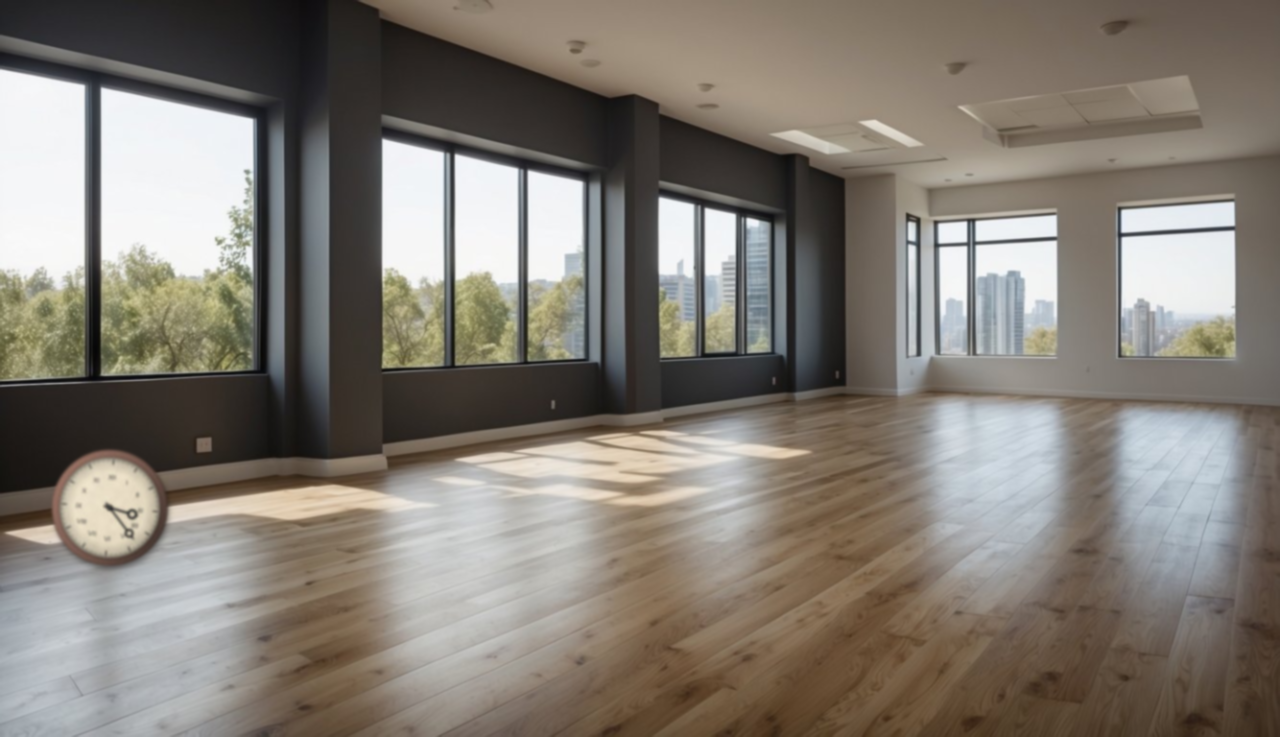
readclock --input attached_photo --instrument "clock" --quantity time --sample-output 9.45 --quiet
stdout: 3.23
